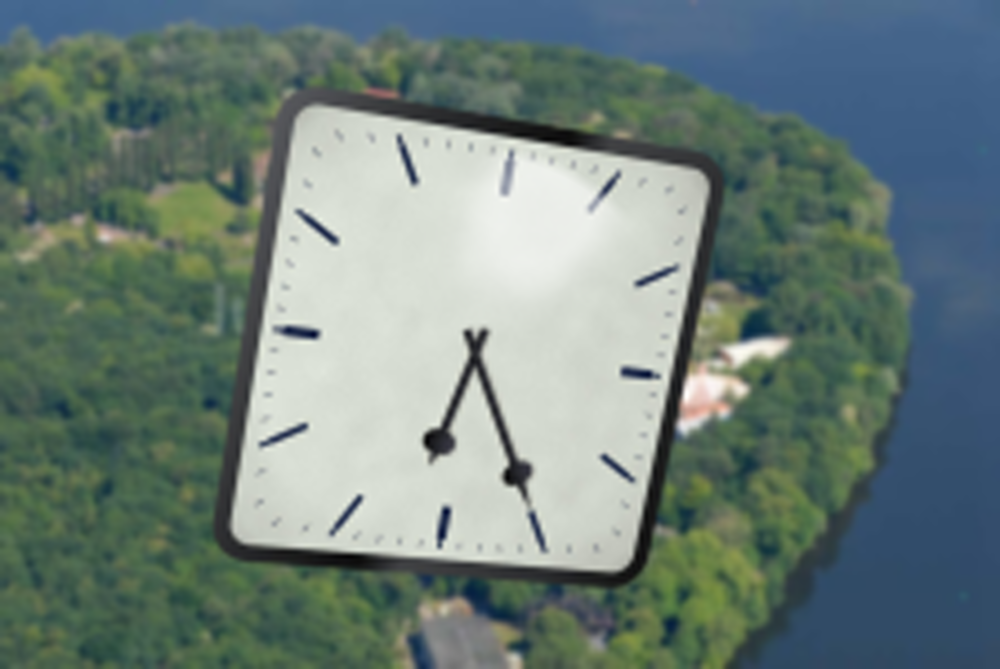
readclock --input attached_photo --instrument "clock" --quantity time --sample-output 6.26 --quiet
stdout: 6.25
